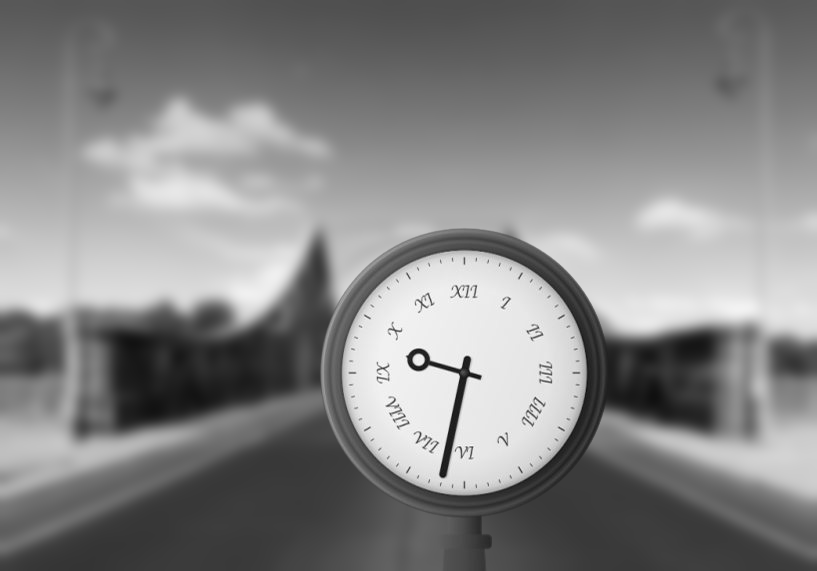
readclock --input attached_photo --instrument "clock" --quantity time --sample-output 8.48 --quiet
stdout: 9.32
